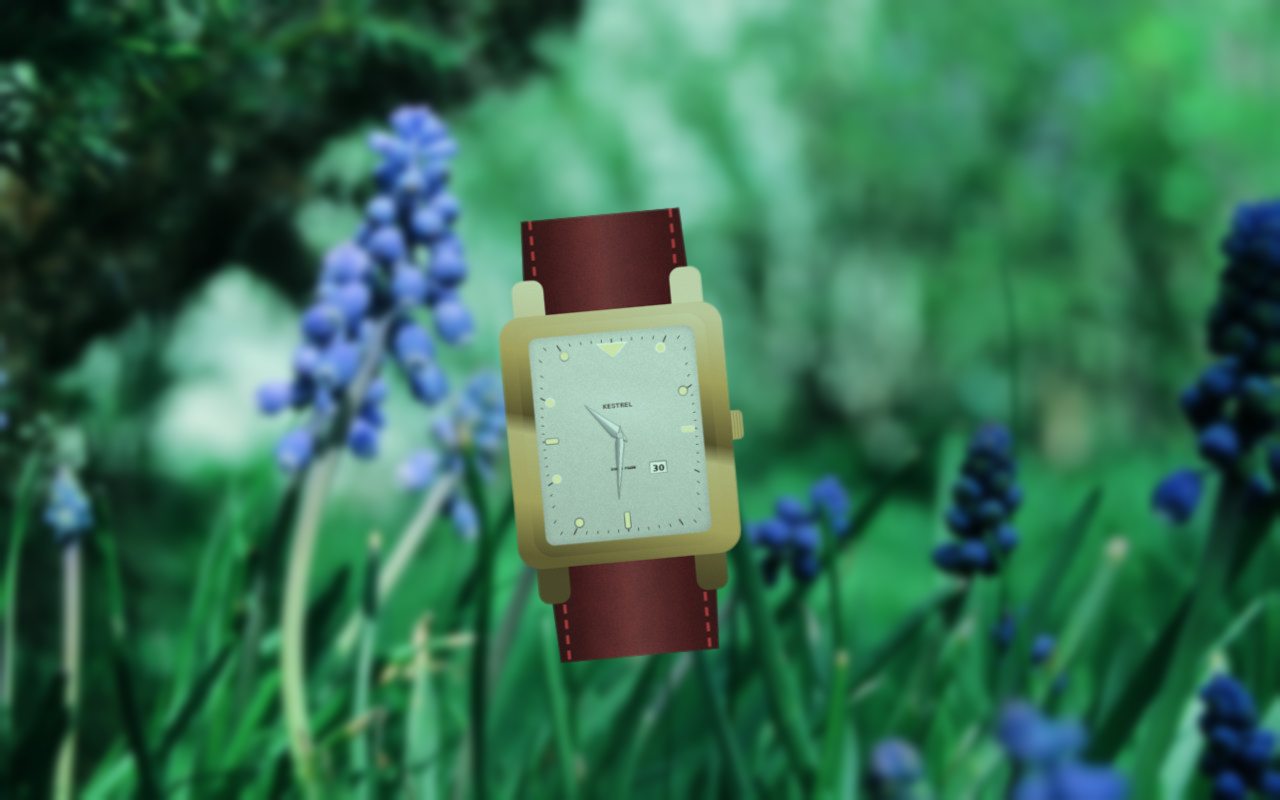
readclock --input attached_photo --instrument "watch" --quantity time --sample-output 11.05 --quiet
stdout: 10.31
